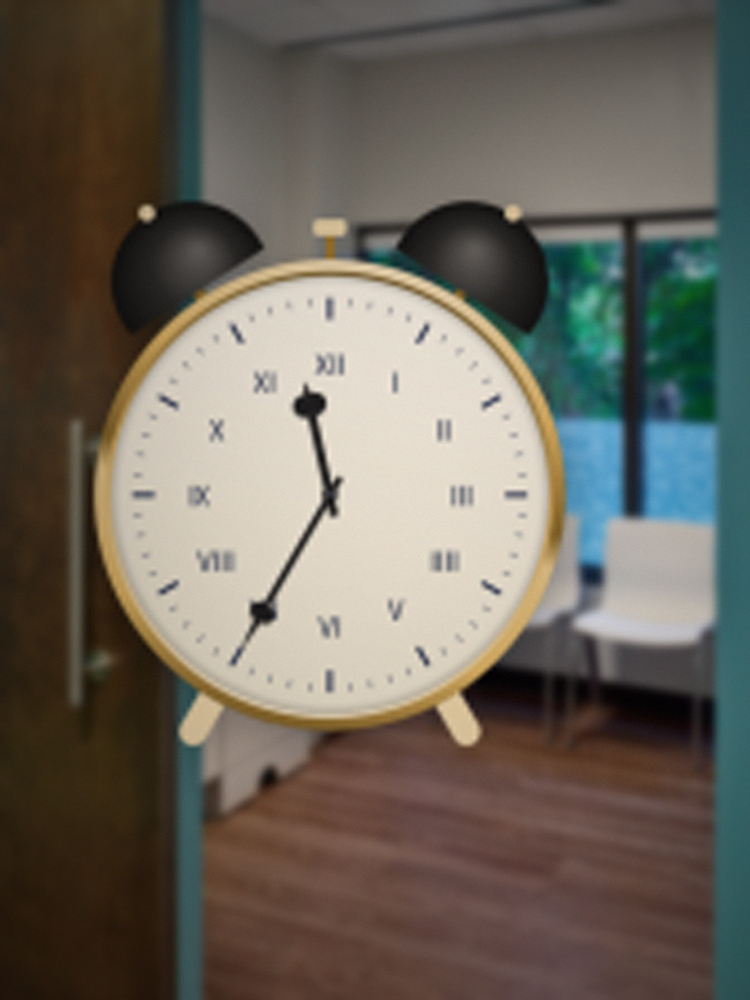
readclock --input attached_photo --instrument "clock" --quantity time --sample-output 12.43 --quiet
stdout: 11.35
